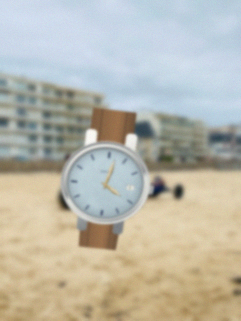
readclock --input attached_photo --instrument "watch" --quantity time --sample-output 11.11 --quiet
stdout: 4.02
